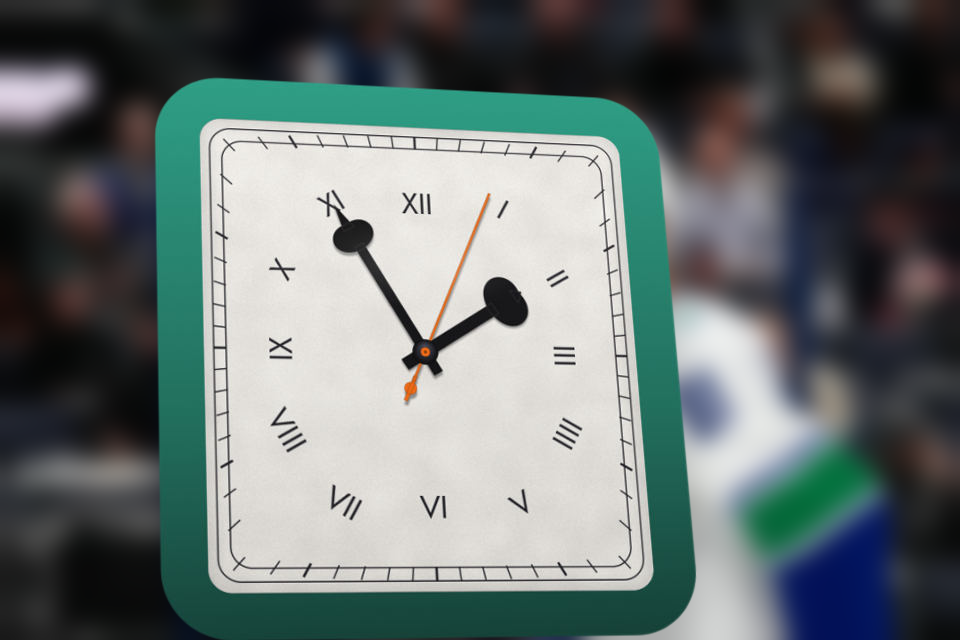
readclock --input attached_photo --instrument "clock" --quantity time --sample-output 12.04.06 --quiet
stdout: 1.55.04
